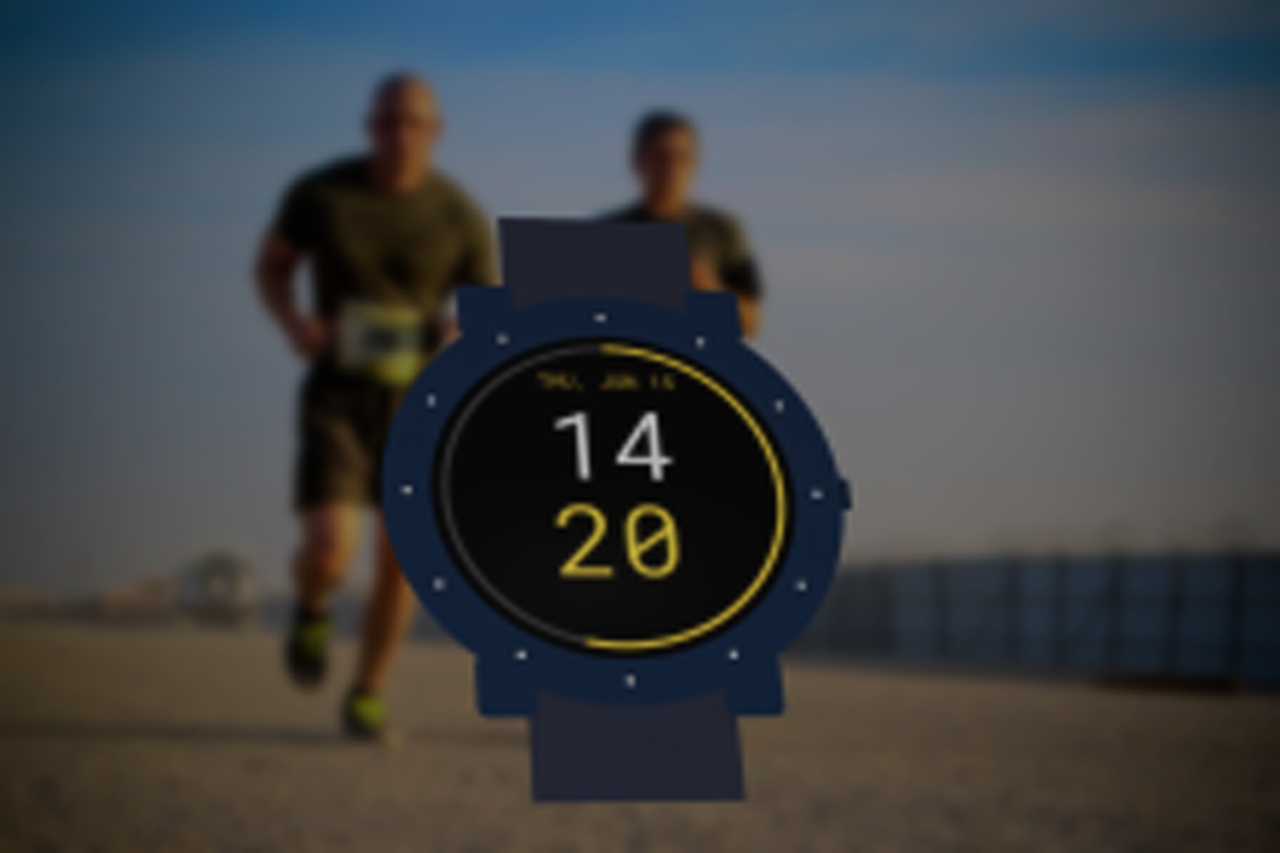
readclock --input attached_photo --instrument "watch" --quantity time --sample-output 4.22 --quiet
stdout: 14.20
